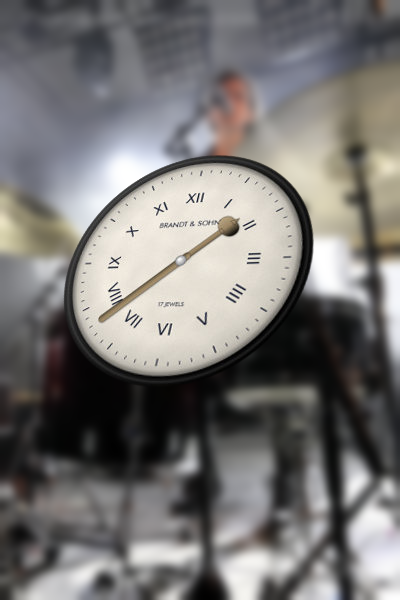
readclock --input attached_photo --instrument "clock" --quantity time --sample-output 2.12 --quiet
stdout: 1.38
